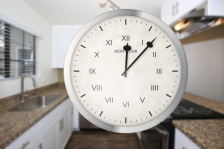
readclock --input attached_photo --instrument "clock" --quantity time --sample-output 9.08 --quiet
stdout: 12.07
